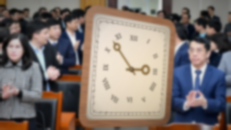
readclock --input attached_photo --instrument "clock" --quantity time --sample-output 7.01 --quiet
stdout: 2.53
